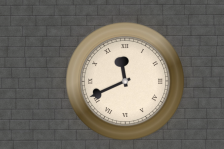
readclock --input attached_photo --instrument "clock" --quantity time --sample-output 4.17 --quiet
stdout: 11.41
